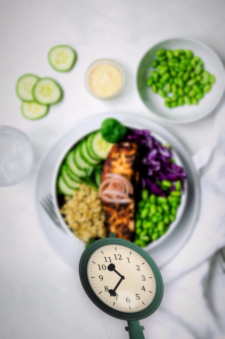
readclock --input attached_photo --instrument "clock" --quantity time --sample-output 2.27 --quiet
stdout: 10.37
